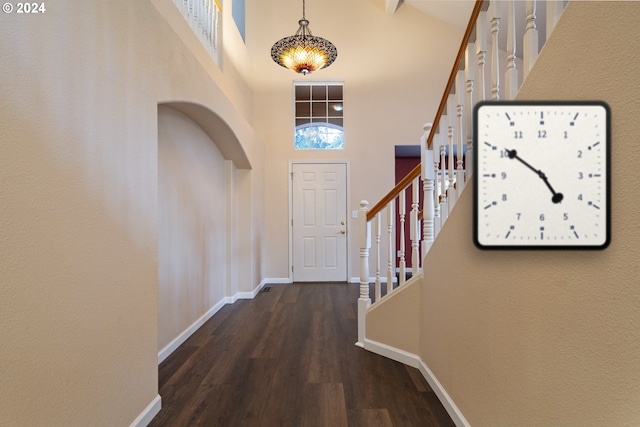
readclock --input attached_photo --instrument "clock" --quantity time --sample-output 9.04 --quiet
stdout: 4.51
